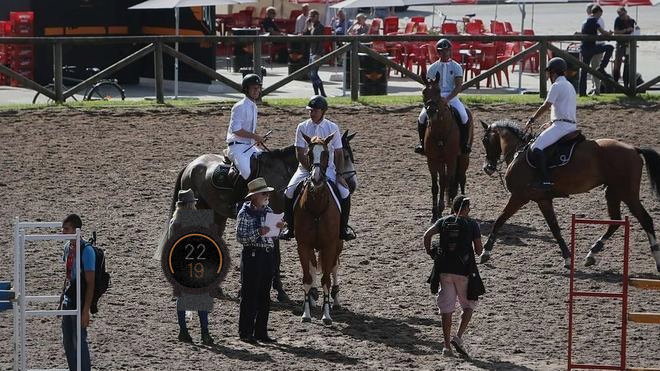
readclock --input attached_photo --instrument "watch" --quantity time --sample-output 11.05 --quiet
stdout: 22.19
